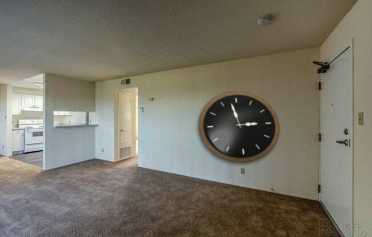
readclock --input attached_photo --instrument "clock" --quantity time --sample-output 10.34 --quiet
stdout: 2.58
